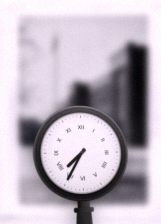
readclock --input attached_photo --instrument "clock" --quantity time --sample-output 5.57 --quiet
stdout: 7.35
